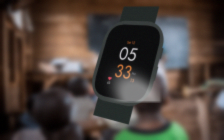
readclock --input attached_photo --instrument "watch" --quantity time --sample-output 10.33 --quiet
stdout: 5.33
